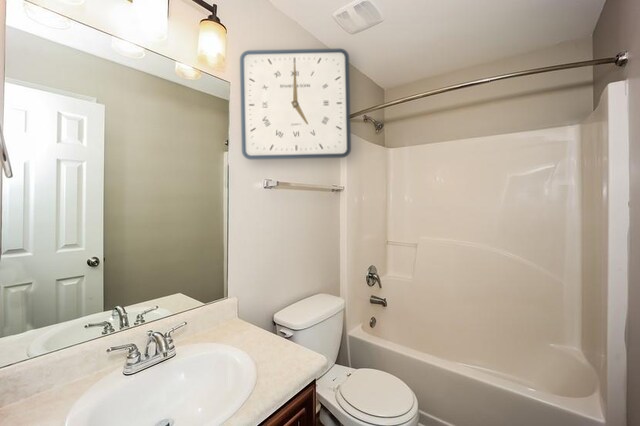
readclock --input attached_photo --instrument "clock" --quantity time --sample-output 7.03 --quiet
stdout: 5.00
